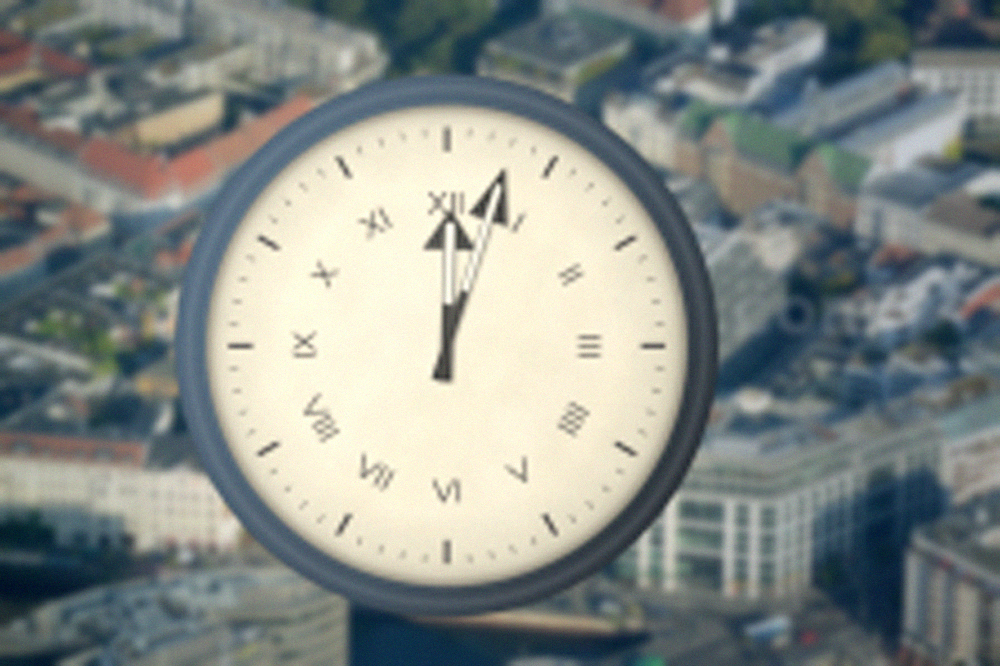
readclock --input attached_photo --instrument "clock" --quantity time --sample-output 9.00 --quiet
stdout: 12.03
